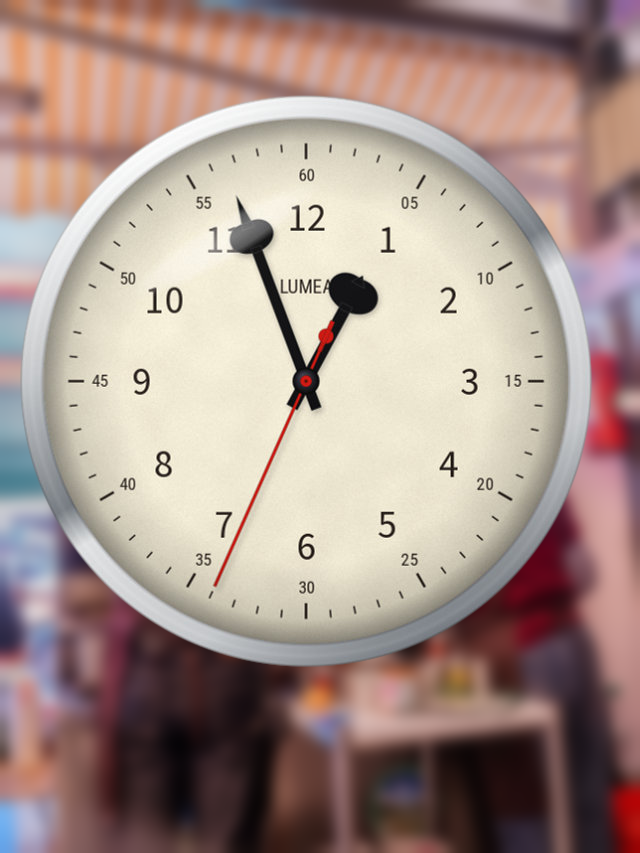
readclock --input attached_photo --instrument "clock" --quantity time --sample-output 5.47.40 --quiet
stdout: 12.56.34
